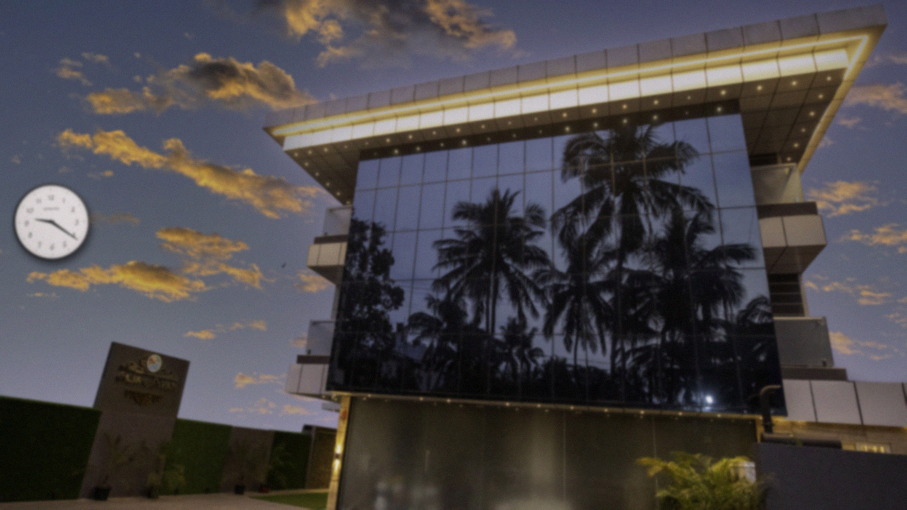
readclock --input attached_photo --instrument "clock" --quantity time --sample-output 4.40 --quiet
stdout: 9.21
